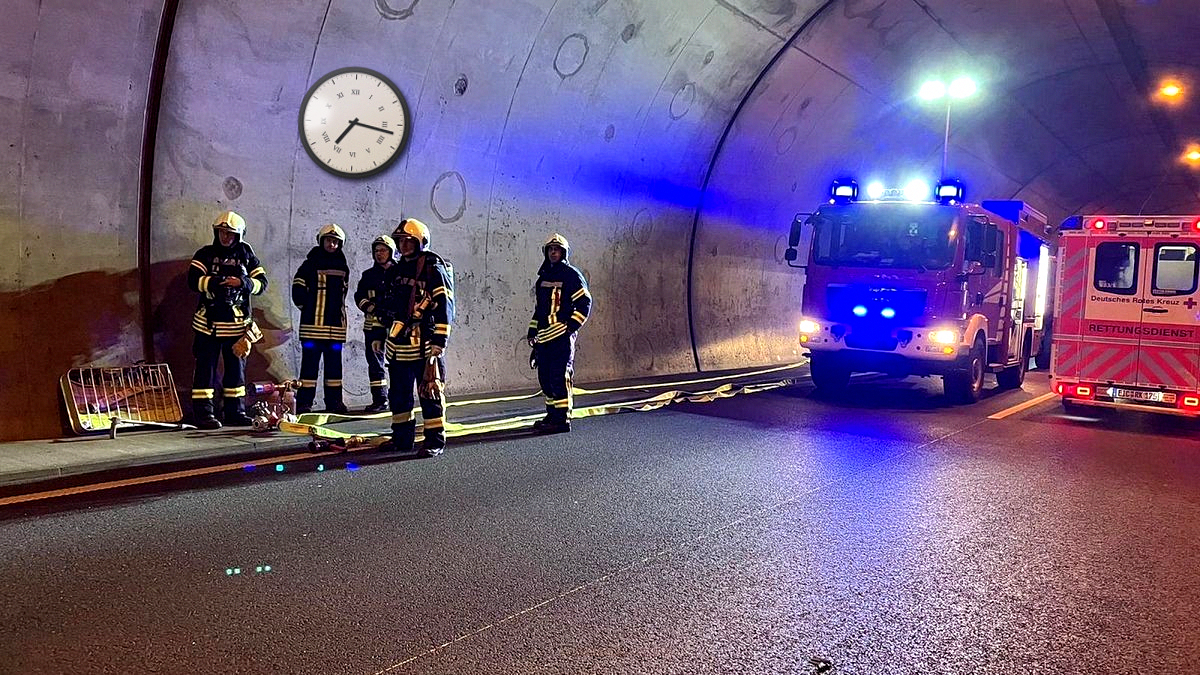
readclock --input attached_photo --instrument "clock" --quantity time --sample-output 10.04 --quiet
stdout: 7.17
